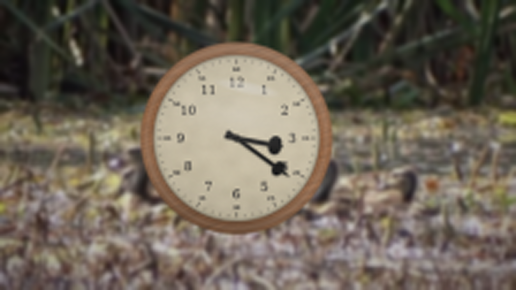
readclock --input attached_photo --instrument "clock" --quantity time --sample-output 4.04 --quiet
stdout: 3.21
